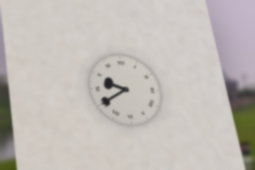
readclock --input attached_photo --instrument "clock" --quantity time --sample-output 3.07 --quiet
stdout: 9.40
